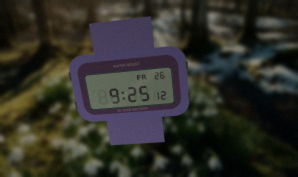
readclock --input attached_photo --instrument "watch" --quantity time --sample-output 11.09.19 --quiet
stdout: 9.25.12
